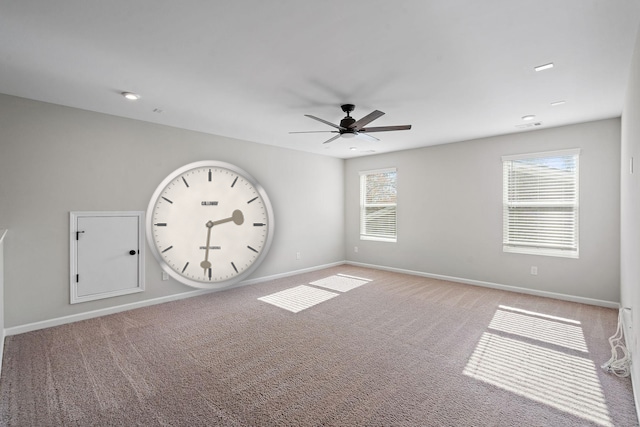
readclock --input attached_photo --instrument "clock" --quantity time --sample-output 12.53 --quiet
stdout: 2.31
